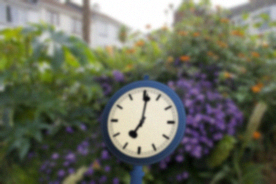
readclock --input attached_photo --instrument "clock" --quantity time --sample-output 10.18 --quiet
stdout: 7.01
